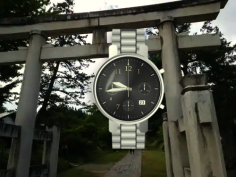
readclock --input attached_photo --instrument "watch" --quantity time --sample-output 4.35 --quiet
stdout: 9.44
